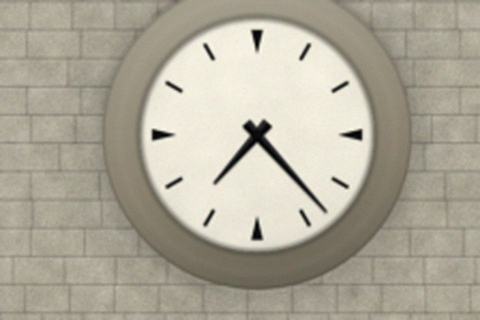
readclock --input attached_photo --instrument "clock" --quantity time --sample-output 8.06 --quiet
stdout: 7.23
